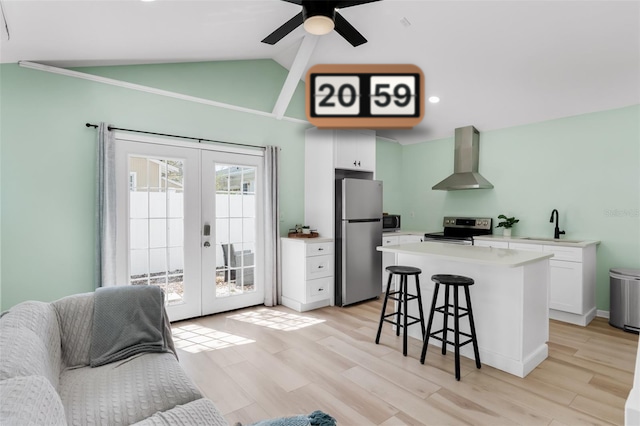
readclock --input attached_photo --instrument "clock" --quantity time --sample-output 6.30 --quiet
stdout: 20.59
